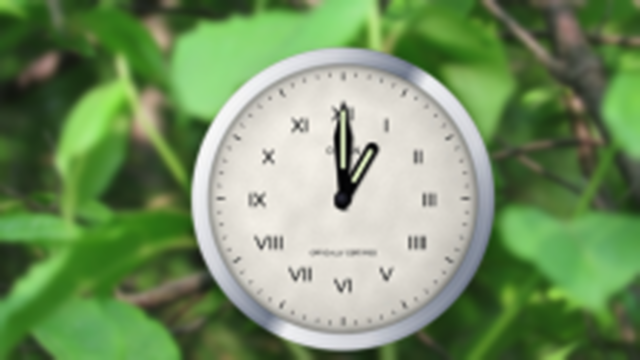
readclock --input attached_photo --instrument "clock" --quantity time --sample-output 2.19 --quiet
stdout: 1.00
